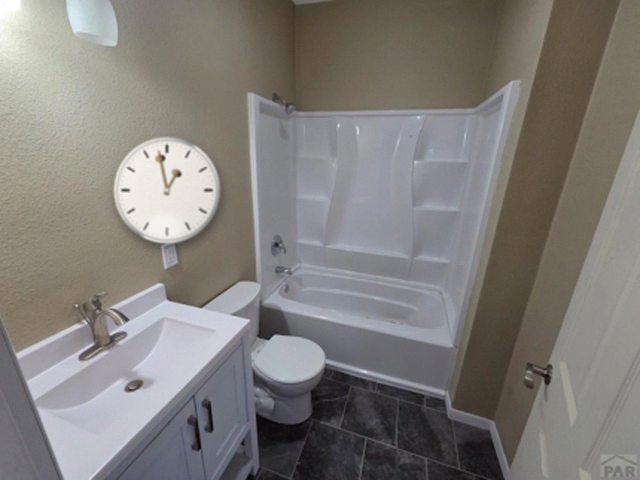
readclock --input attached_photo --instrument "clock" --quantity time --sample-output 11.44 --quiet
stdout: 12.58
